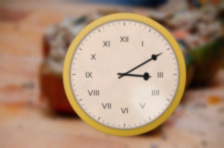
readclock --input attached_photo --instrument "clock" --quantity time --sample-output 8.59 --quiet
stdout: 3.10
